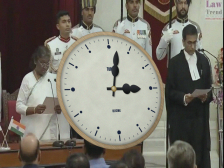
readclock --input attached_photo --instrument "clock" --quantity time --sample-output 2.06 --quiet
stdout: 3.02
